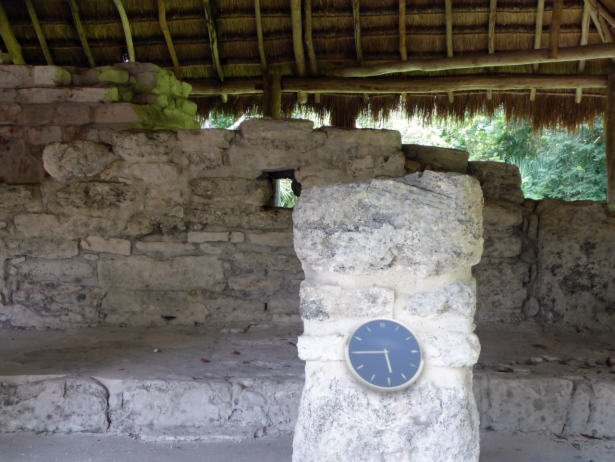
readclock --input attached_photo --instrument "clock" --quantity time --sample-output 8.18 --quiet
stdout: 5.45
